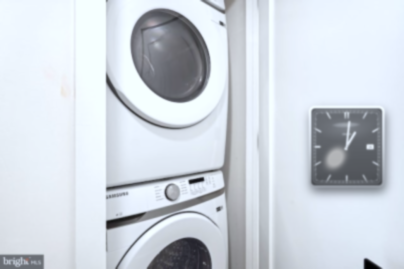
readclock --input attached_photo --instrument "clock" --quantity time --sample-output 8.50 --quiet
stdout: 1.01
